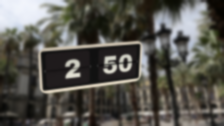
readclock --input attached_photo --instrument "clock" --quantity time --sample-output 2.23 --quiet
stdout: 2.50
